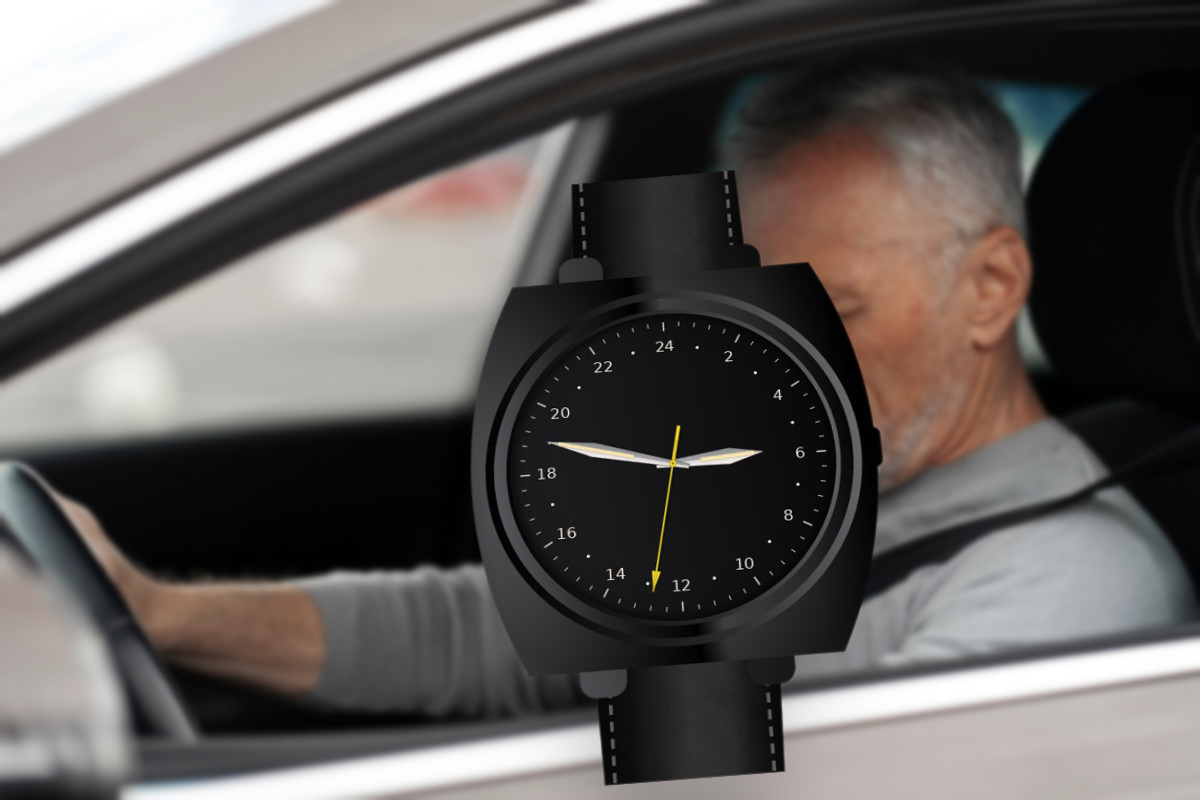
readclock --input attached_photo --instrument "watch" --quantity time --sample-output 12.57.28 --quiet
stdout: 5.47.32
